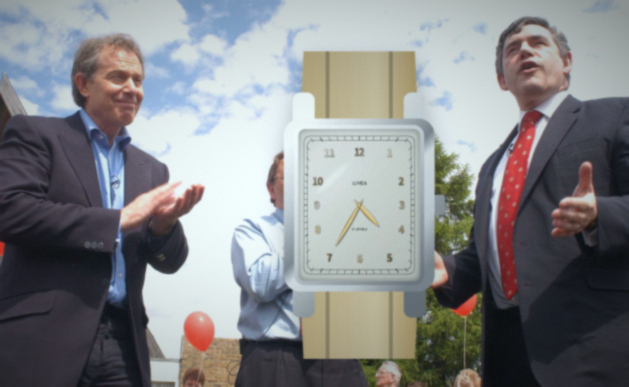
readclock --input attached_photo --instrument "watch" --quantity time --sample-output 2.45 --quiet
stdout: 4.35
